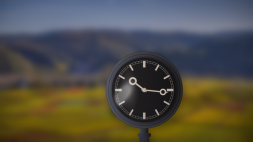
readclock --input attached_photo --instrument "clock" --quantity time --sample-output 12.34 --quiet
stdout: 10.16
